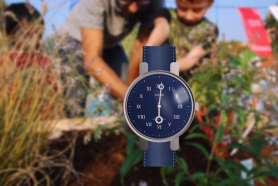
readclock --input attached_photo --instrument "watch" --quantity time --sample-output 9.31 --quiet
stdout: 6.01
